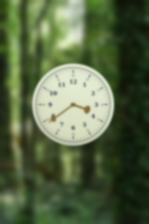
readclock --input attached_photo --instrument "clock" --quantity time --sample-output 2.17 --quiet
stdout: 3.39
